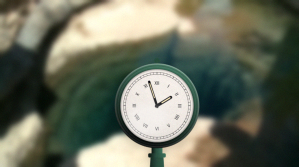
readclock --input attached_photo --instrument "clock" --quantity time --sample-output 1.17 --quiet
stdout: 1.57
